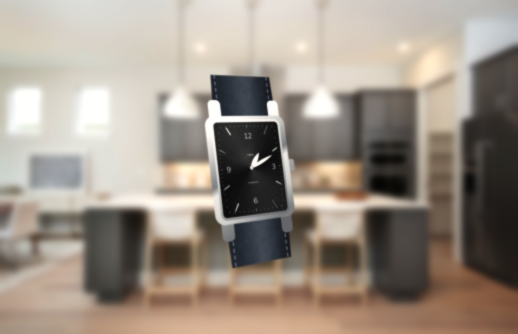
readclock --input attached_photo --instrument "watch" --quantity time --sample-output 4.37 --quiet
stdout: 1.11
